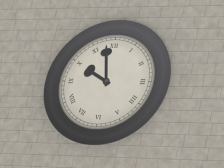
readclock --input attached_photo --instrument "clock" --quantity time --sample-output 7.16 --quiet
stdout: 9.58
